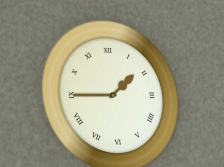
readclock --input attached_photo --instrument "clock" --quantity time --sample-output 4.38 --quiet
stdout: 1.45
